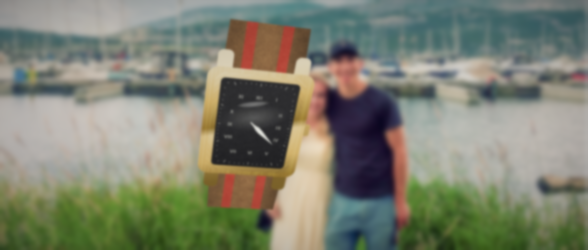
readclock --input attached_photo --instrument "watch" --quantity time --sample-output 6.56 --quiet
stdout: 4.22
